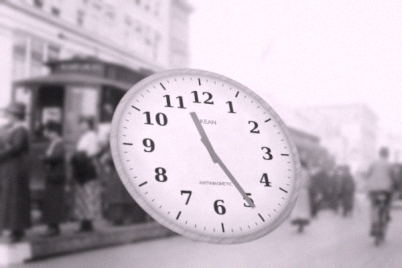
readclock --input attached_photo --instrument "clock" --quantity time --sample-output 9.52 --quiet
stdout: 11.25
